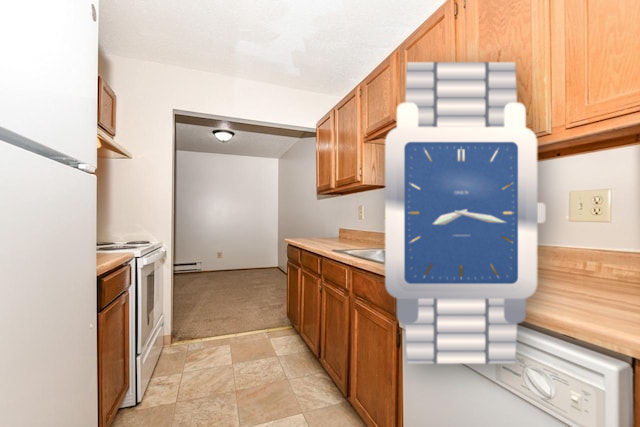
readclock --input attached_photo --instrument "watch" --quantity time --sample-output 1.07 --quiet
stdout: 8.17
